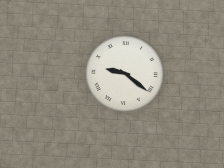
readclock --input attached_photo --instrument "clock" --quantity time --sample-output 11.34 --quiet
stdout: 9.21
